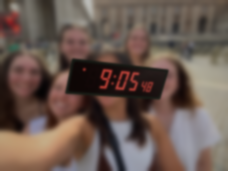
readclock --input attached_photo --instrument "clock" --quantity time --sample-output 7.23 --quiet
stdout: 9.05
